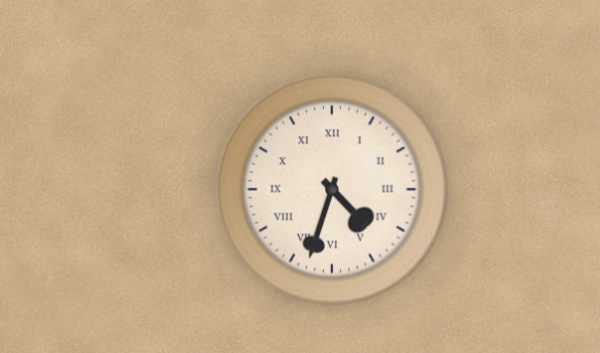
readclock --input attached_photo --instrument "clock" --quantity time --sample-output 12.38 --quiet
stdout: 4.33
